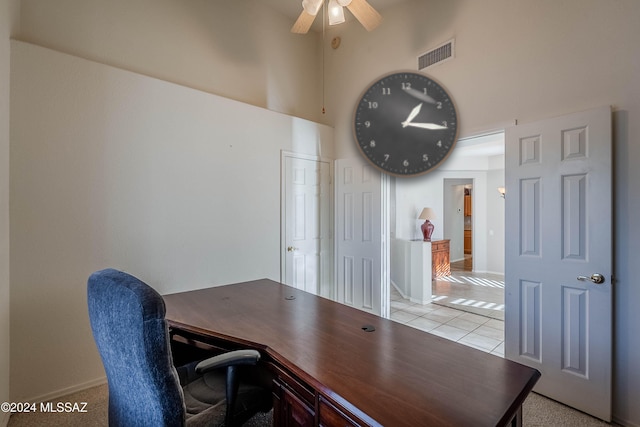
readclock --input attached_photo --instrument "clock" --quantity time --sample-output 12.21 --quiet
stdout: 1.16
